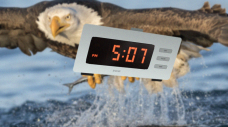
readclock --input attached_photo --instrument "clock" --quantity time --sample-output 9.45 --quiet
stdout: 5.07
